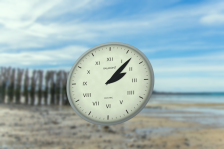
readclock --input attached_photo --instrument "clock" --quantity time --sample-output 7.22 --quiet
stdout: 2.07
